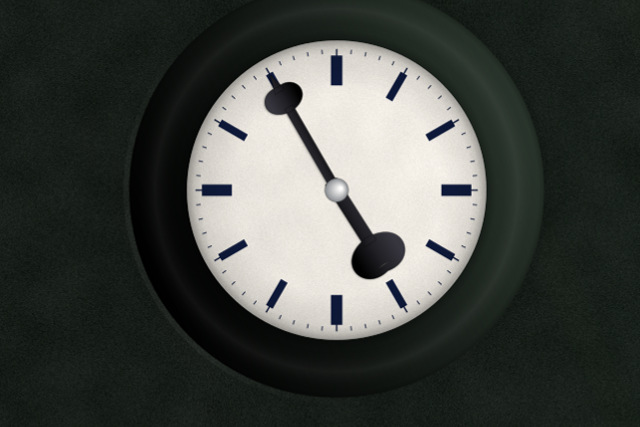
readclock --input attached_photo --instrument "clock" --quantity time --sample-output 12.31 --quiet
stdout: 4.55
